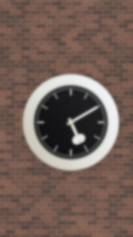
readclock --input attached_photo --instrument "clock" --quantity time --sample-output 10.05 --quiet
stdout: 5.10
